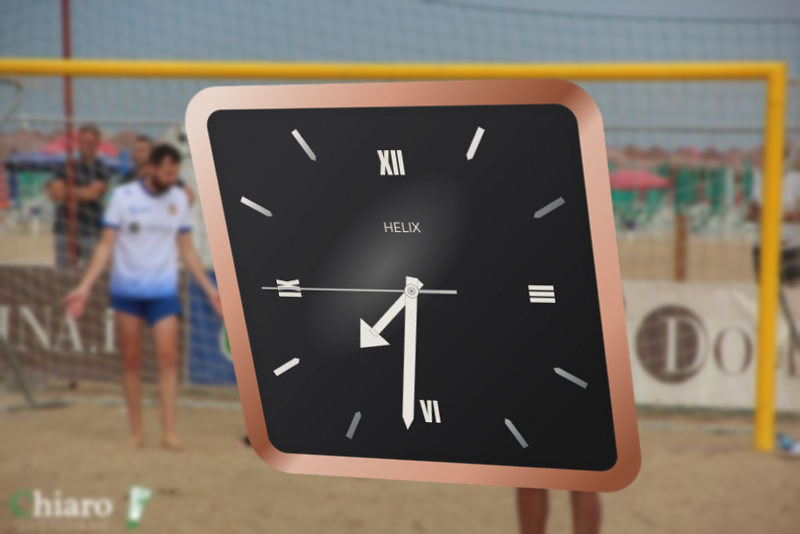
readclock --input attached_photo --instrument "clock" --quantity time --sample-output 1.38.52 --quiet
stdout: 7.31.45
